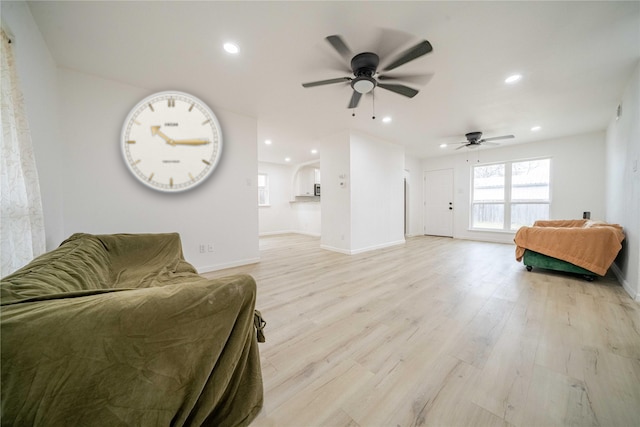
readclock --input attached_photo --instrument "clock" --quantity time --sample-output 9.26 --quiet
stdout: 10.15
